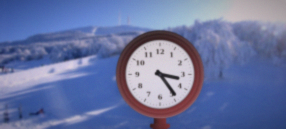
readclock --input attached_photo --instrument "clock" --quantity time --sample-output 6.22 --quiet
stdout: 3.24
